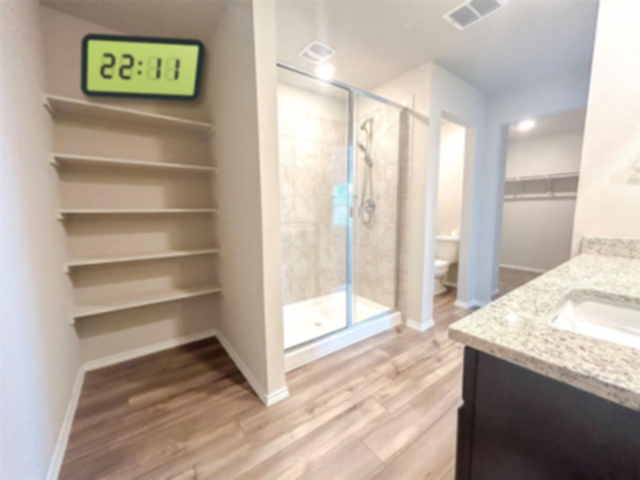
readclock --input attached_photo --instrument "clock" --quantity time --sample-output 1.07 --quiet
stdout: 22.11
